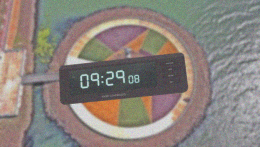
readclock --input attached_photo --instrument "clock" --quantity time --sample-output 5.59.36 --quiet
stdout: 9.29.08
